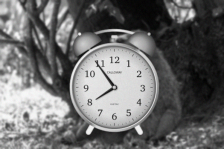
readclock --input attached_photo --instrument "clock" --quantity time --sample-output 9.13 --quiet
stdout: 7.54
